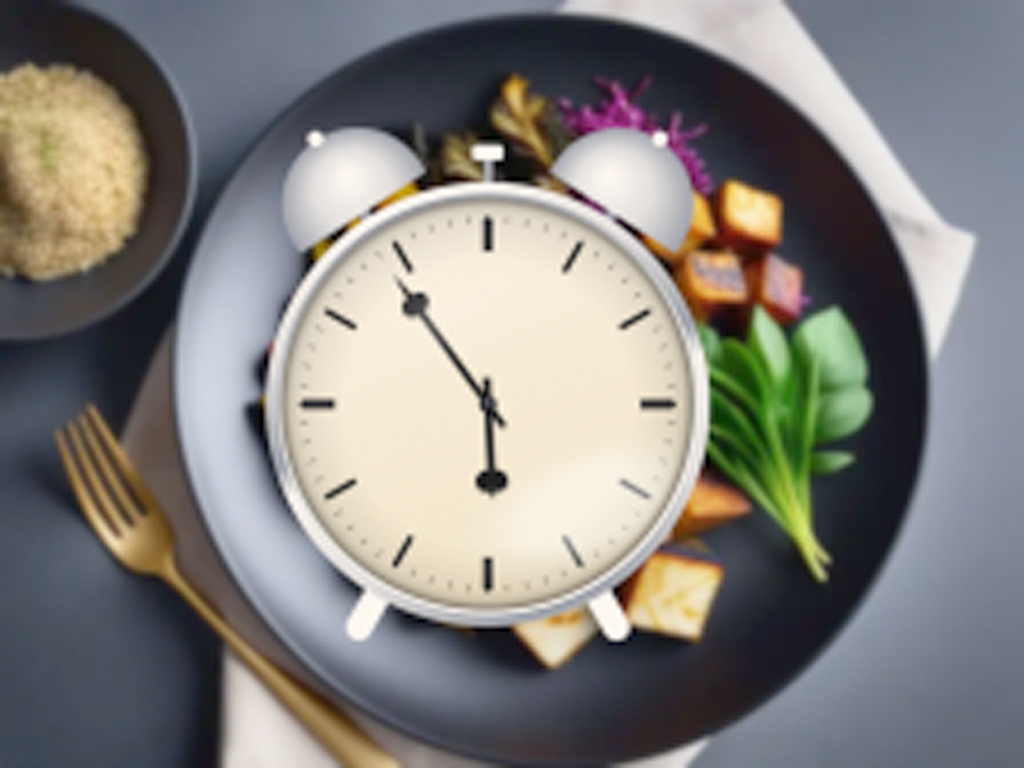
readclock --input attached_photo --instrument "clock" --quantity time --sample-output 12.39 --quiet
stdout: 5.54
